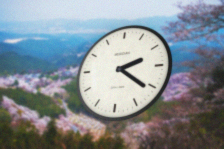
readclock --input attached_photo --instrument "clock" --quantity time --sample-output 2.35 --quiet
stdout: 2.21
